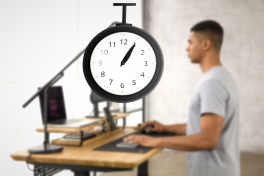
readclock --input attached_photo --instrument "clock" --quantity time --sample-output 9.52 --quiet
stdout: 1.05
